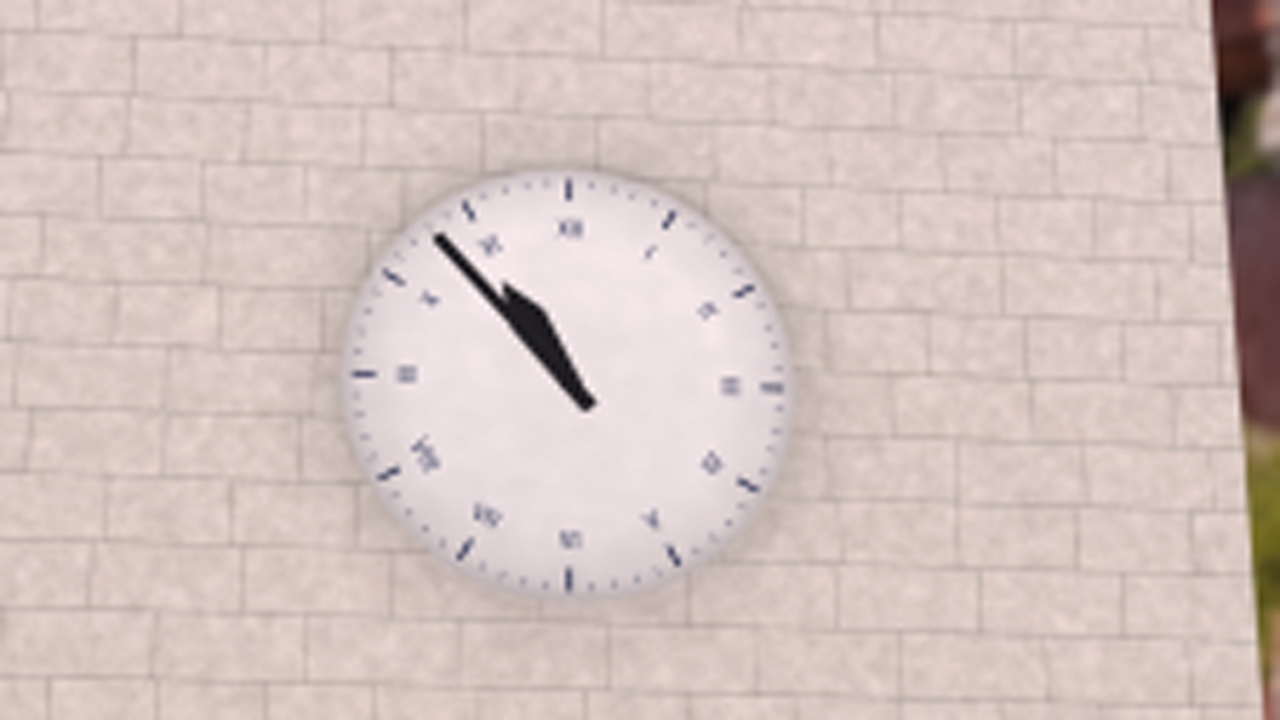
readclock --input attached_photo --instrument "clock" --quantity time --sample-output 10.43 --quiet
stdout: 10.53
